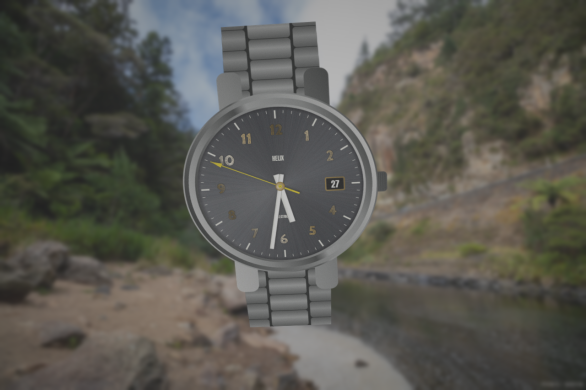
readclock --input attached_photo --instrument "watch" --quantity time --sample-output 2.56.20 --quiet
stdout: 5.31.49
